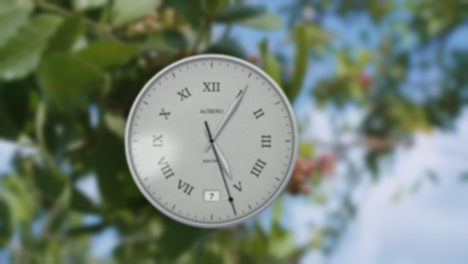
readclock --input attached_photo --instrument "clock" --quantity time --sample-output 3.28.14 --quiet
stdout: 5.05.27
